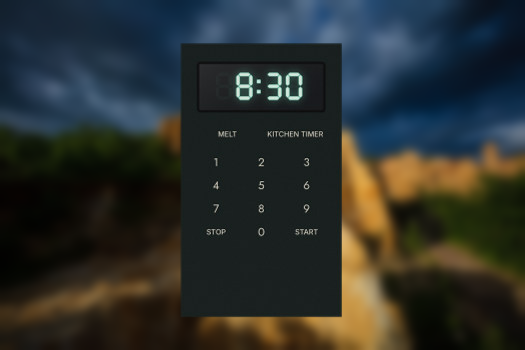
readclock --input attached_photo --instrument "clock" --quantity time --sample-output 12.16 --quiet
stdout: 8.30
